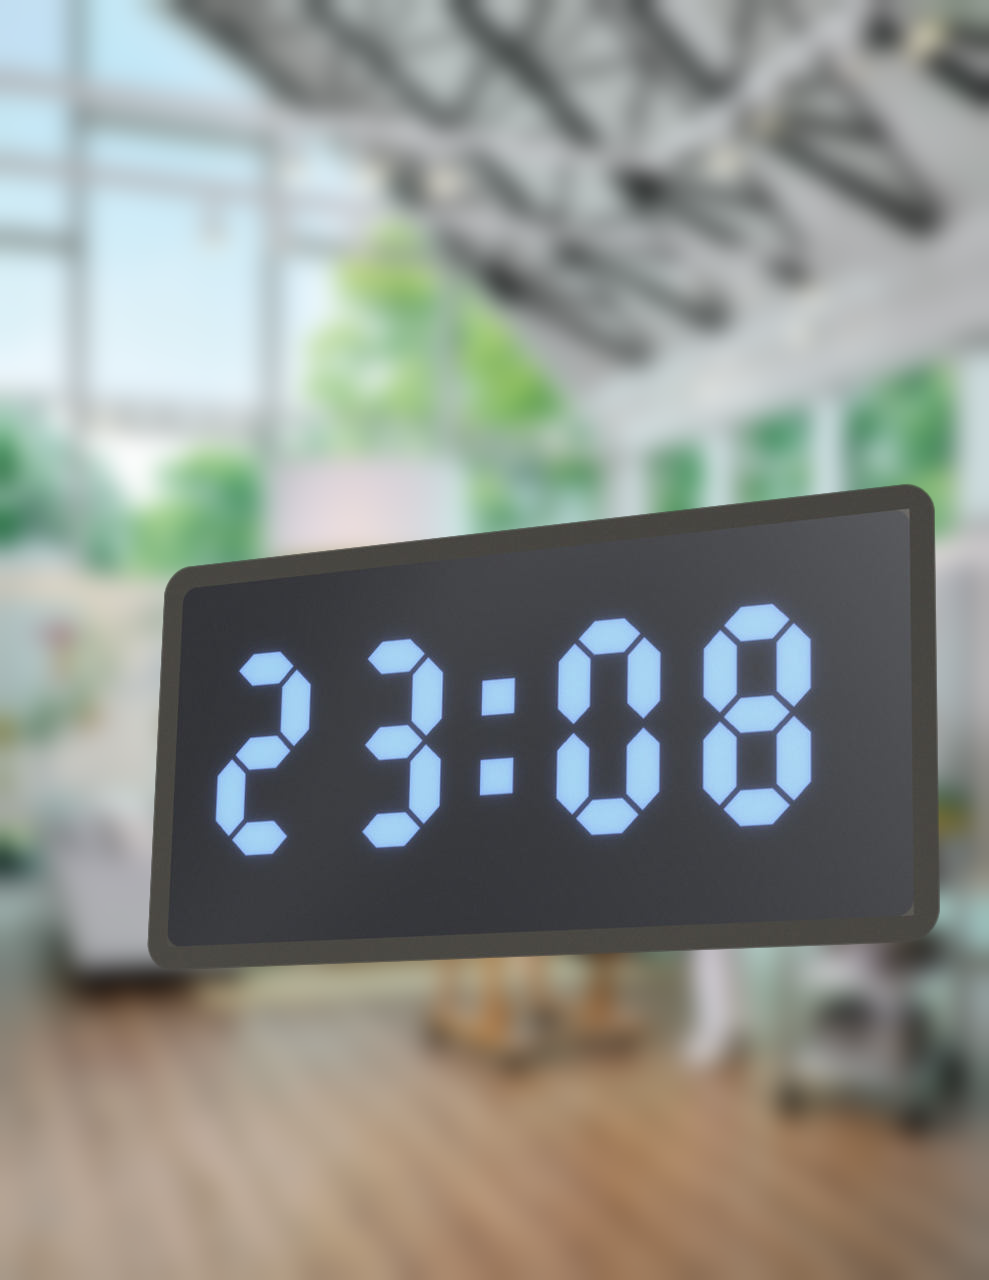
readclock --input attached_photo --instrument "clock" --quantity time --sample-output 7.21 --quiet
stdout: 23.08
